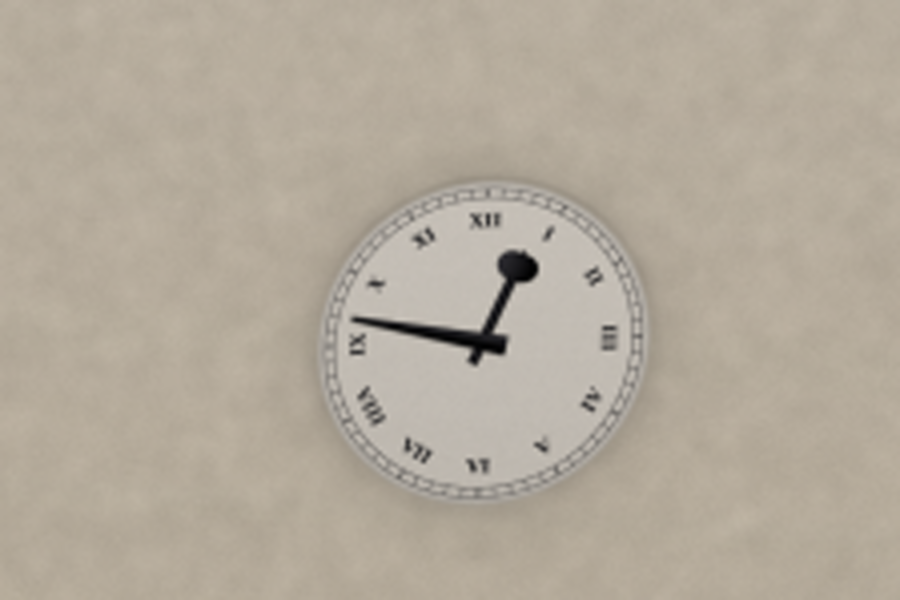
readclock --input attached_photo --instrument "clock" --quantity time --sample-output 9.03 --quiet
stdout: 12.47
